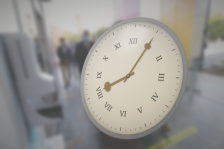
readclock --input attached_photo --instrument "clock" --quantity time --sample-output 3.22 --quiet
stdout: 8.05
